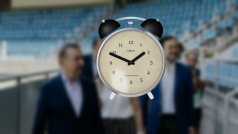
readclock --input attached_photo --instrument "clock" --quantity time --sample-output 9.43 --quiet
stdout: 1.49
